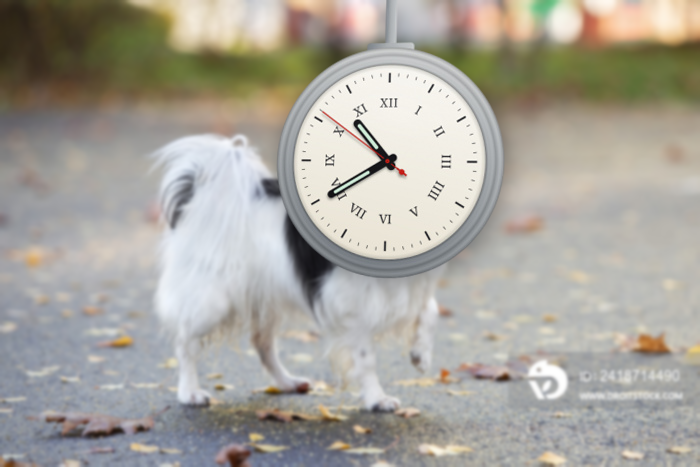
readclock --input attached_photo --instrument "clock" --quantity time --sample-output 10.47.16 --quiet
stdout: 10.39.51
